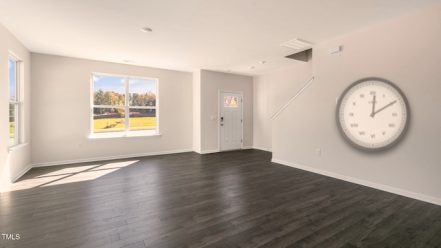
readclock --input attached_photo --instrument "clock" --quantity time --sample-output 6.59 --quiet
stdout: 12.10
